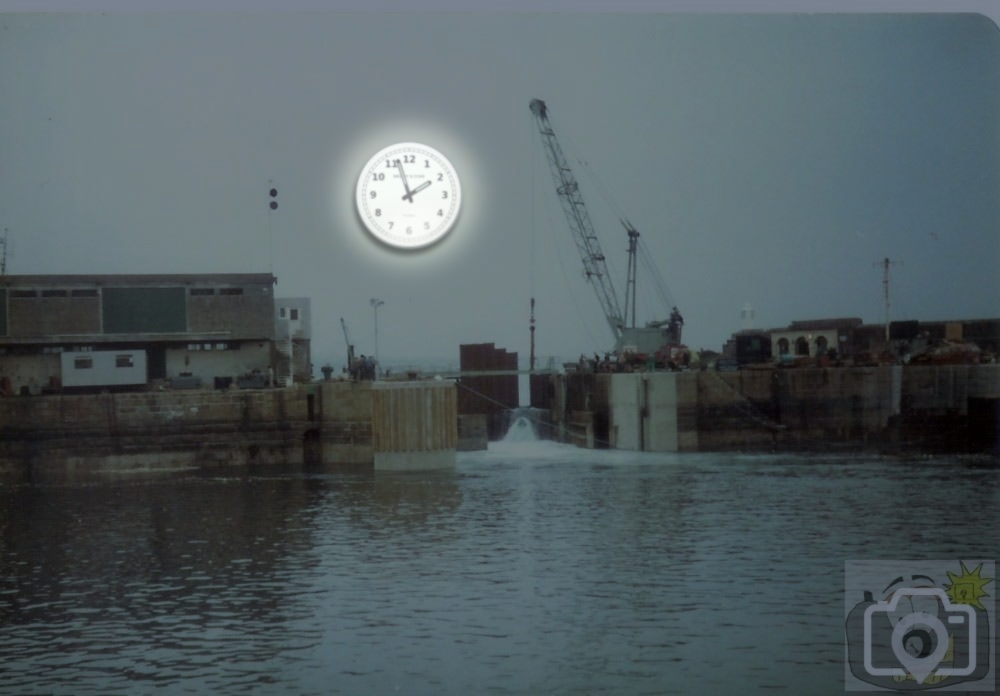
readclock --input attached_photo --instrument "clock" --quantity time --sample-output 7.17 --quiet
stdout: 1.57
